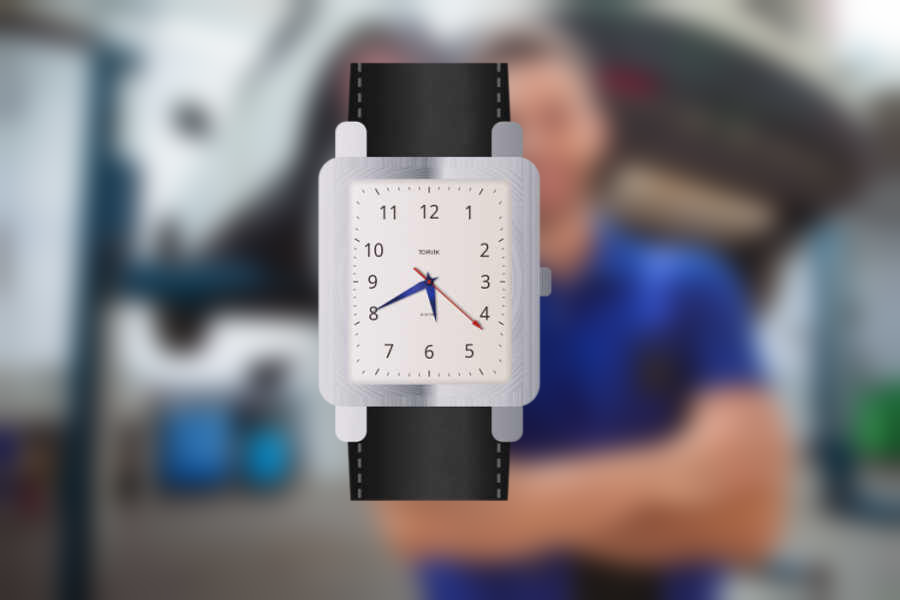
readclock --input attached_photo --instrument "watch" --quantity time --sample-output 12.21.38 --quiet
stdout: 5.40.22
